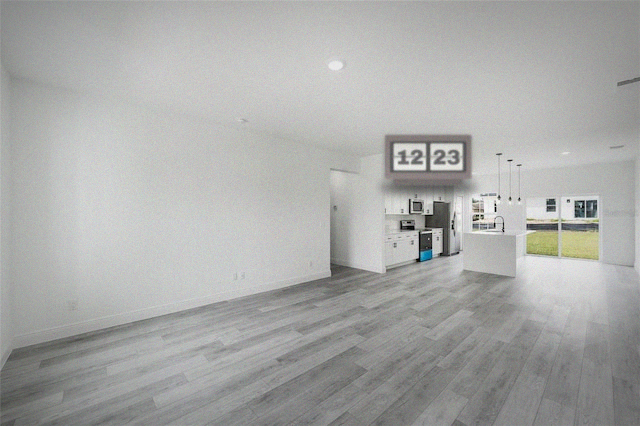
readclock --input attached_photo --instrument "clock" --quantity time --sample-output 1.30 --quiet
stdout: 12.23
